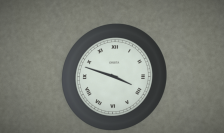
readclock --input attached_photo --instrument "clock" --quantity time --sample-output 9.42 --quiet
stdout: 3.48
